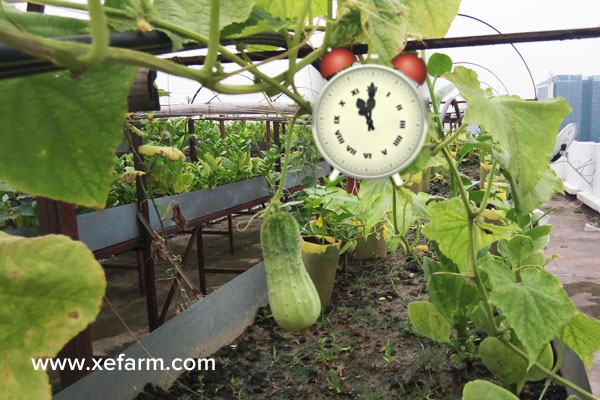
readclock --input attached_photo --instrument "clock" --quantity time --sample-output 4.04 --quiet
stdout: 11.00
